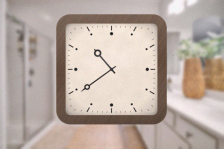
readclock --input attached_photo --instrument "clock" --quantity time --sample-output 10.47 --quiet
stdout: 10.39
